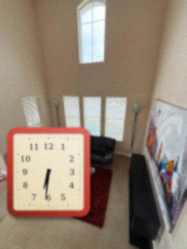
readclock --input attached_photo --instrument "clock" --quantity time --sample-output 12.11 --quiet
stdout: 6.31
